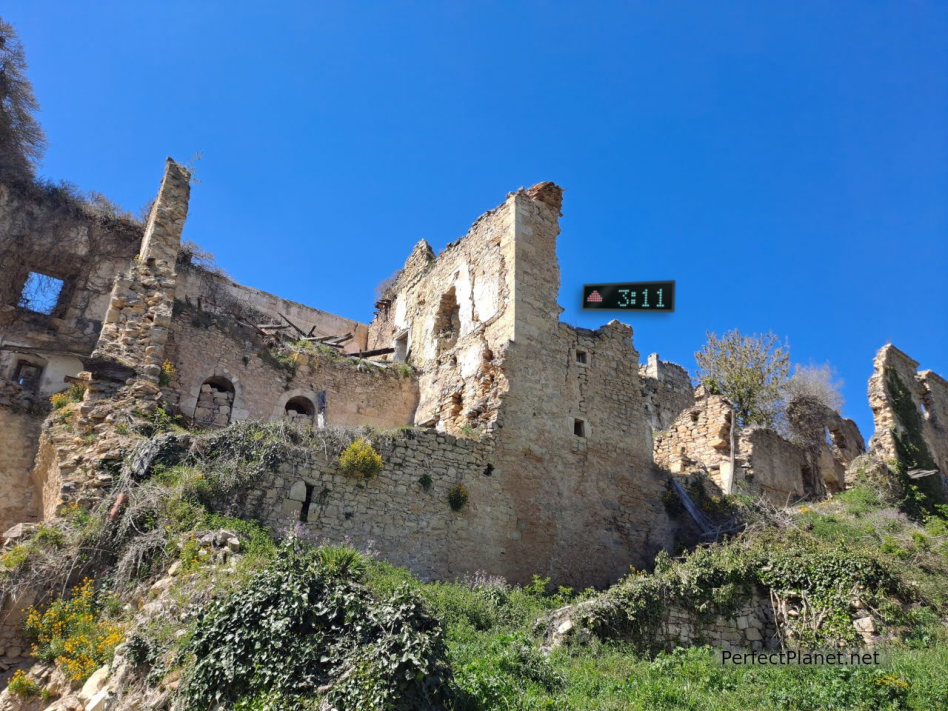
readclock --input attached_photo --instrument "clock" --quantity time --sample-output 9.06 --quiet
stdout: 3.11
